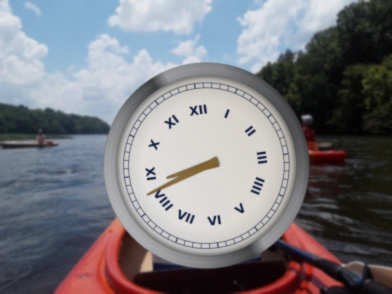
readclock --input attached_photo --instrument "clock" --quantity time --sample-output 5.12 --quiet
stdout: 8.42
